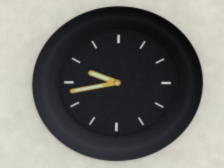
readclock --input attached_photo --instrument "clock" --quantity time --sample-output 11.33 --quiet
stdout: 9.43
